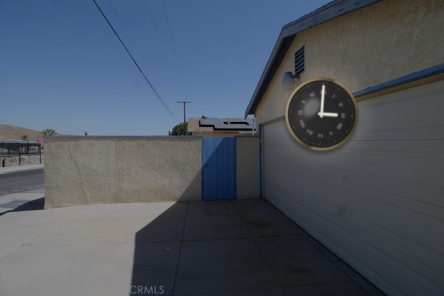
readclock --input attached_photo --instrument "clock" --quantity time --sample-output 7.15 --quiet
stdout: 3.00
